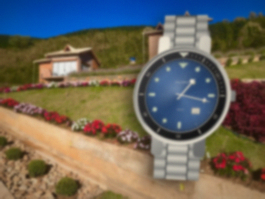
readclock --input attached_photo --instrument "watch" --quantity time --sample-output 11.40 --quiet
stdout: 1.17
